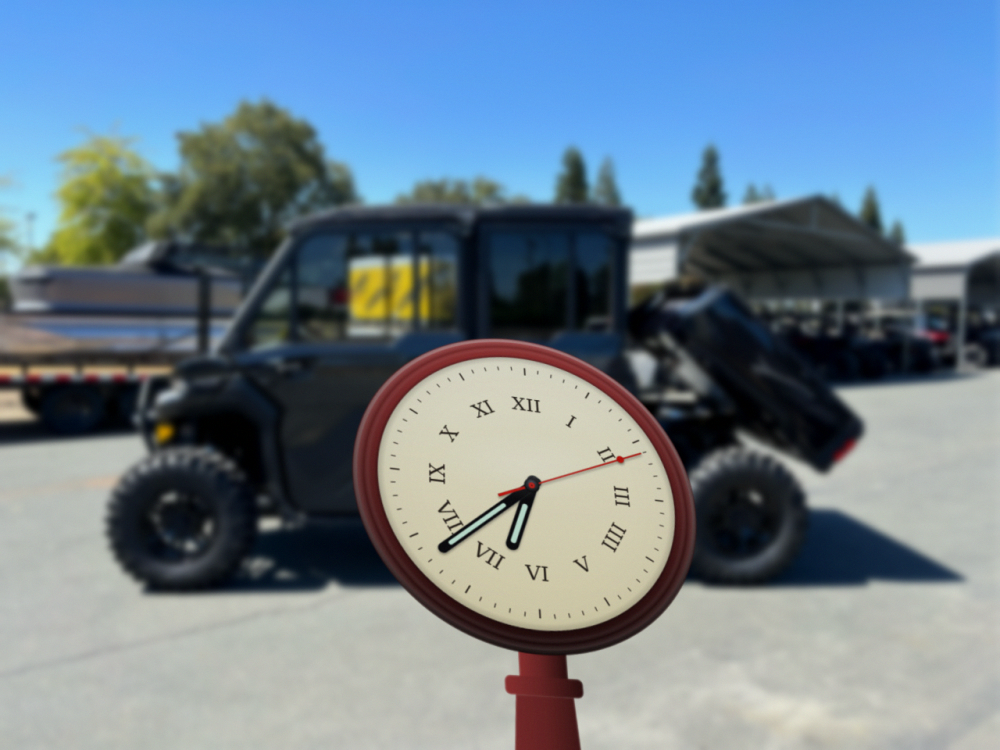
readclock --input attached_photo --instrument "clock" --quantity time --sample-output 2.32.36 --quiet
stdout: 6.38.11
